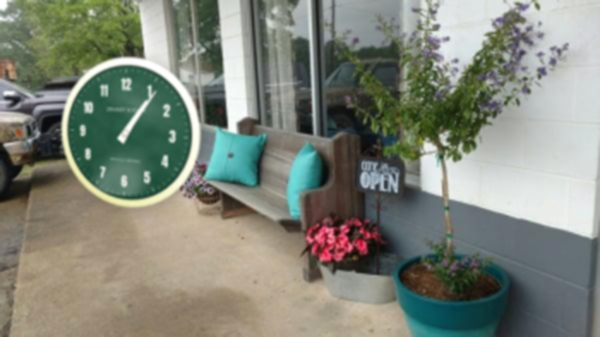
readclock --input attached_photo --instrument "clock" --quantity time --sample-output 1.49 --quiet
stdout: 1.06
